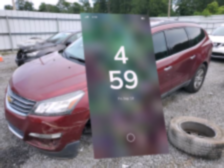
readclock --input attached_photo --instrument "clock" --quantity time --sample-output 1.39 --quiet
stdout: 4.59
